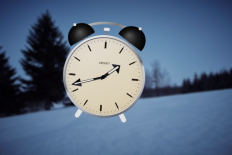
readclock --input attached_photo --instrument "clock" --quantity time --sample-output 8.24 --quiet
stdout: 1.42
